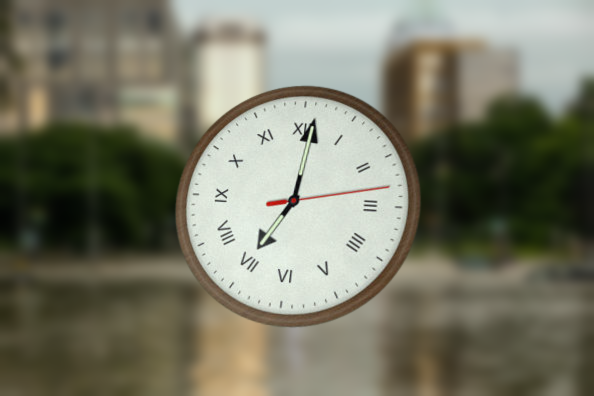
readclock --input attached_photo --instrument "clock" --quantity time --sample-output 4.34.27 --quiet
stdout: 7.01.13
